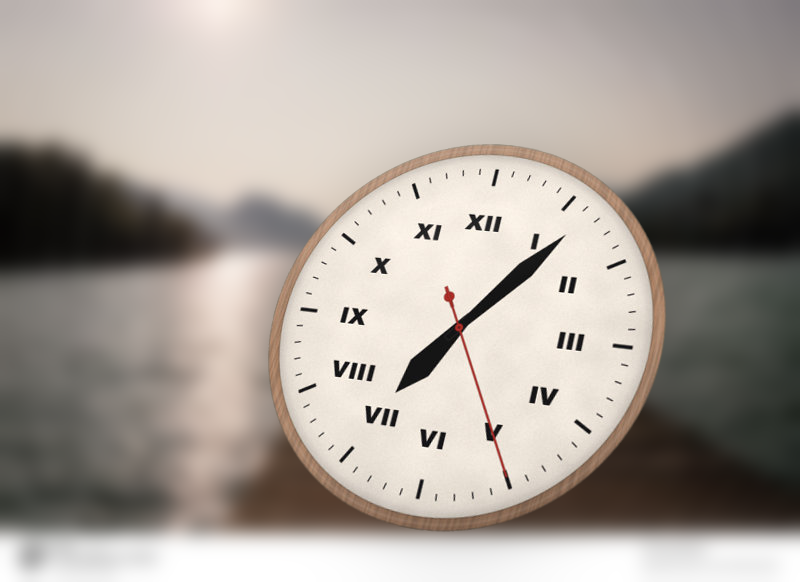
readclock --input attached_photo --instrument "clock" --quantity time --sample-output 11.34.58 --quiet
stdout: 7.06.25
